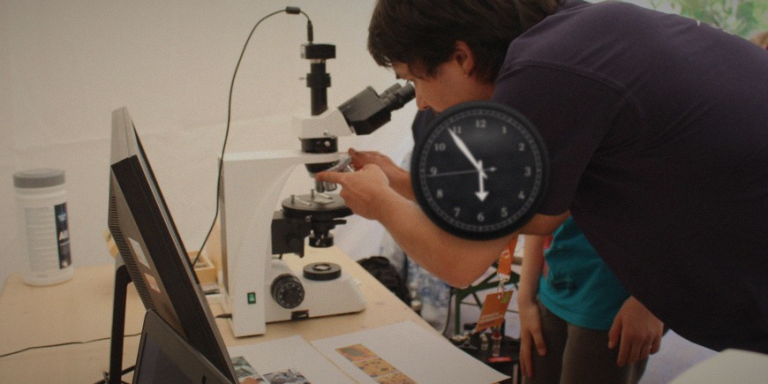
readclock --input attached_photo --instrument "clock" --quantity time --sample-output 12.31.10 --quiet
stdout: 5.53.44
